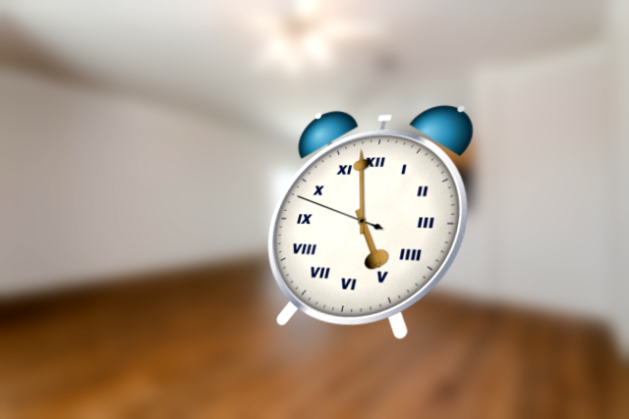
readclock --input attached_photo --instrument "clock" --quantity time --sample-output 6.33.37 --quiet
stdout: 4.57.48
